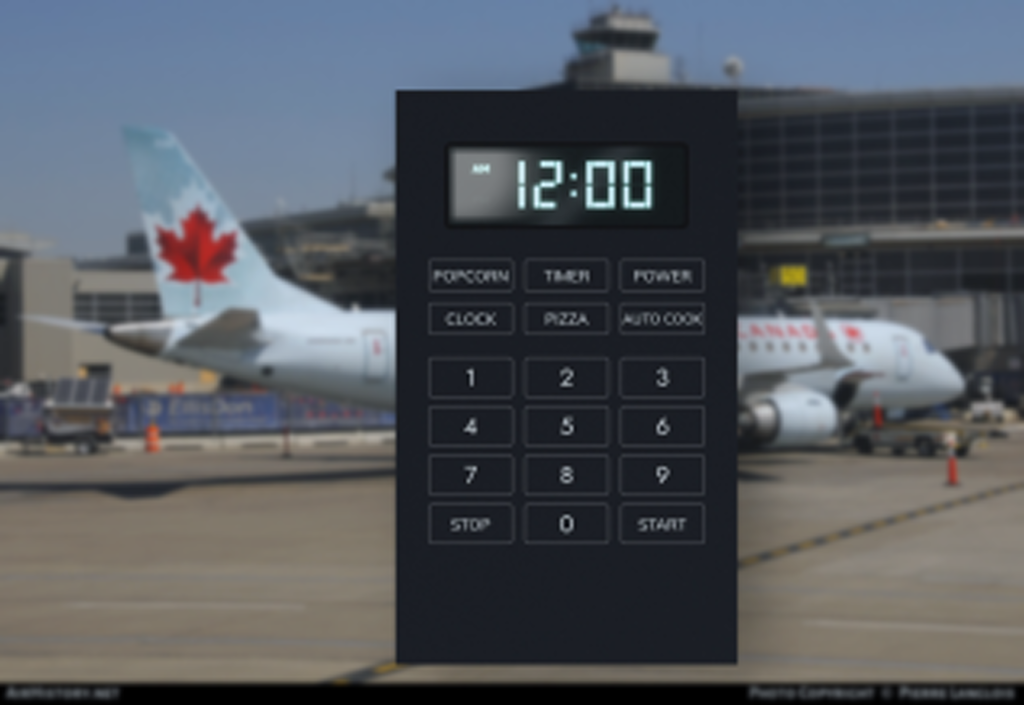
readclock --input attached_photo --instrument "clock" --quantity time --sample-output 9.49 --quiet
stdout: 12.00
